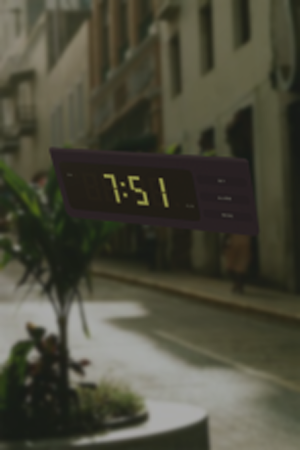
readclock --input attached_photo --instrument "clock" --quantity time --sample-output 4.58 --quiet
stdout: 7.51
